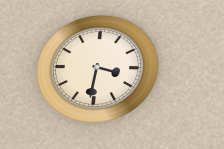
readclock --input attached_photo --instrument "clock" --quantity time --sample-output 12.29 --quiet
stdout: 3.31
